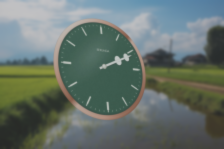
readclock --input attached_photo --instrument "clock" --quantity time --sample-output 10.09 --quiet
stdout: 2.11
